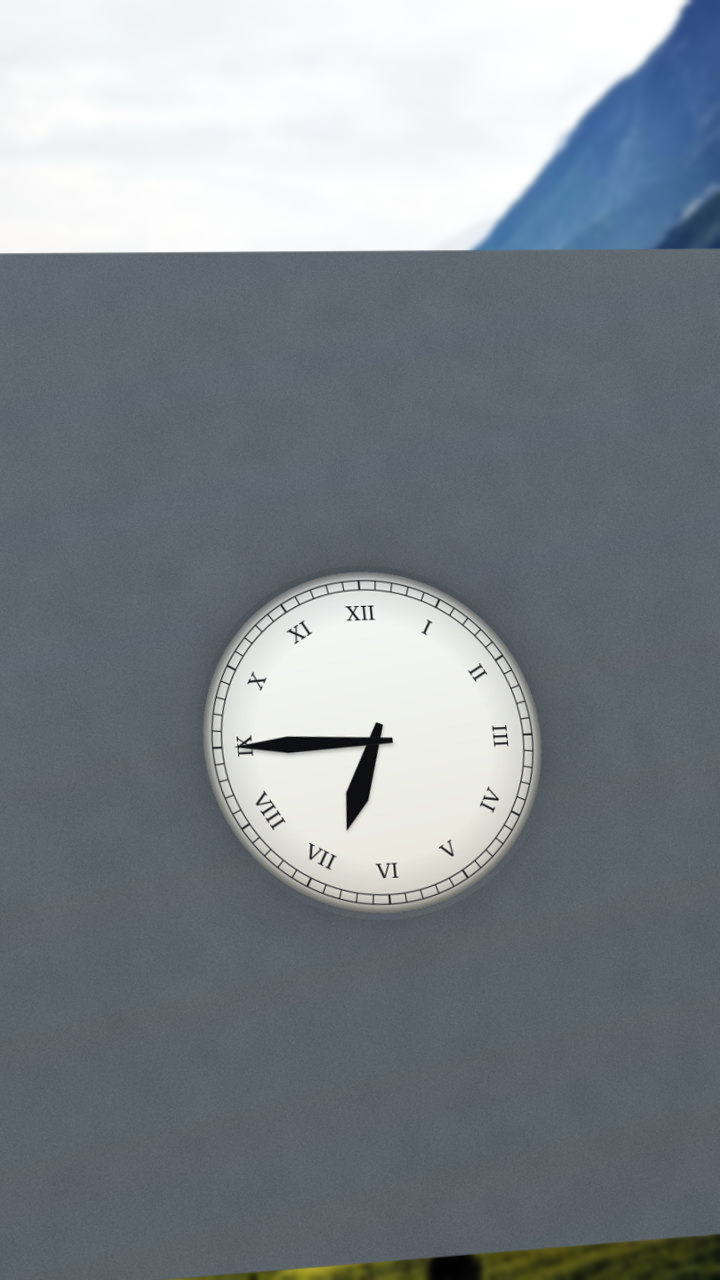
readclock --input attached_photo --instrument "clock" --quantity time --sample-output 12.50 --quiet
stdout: 6.45
